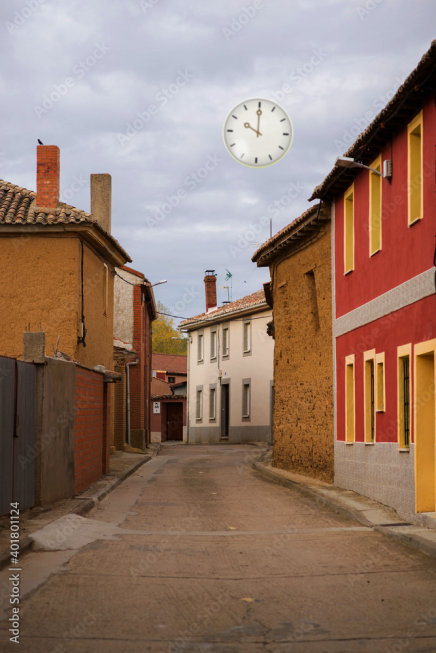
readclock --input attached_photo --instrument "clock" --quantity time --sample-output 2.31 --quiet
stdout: 10.00
